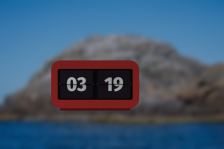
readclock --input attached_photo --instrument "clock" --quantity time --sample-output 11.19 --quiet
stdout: 3.19
